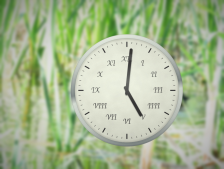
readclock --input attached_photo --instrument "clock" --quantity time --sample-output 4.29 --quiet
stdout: 5.01
